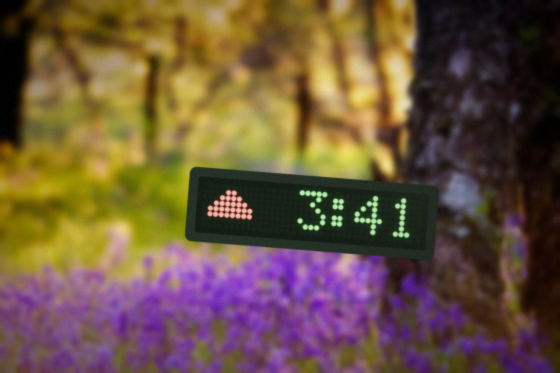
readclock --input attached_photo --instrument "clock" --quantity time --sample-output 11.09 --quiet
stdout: 3.41
